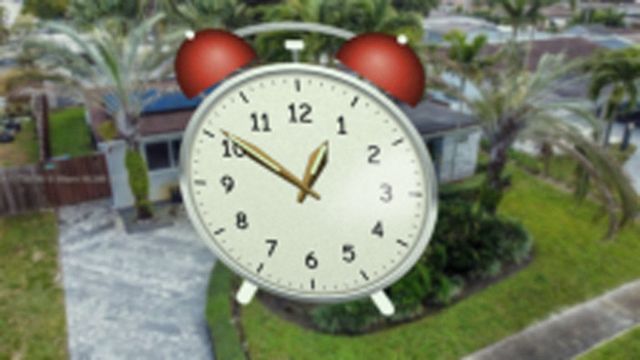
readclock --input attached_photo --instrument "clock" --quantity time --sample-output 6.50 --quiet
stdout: 12.51
